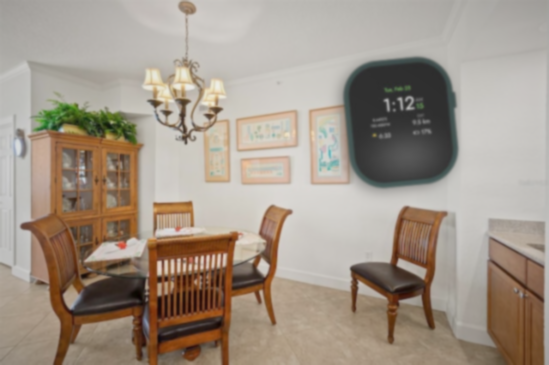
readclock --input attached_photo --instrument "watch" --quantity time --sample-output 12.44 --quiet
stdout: 1.12
